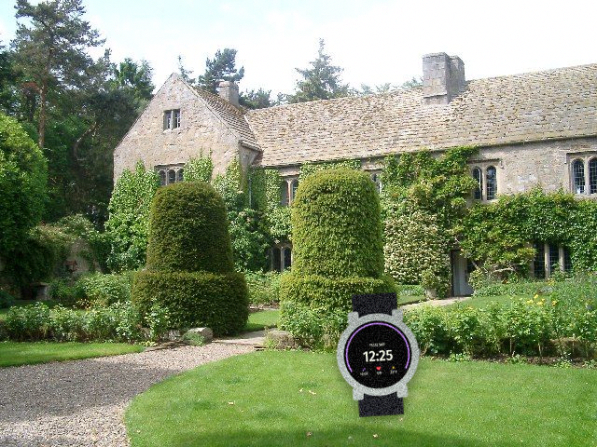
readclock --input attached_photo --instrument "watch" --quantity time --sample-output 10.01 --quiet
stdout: 12.25
